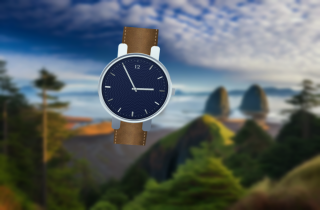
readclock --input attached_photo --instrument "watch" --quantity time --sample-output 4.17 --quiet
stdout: 2.55
